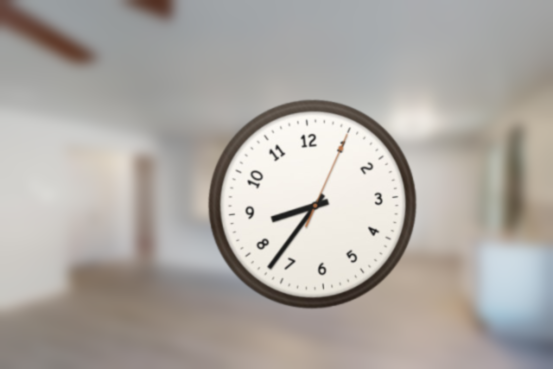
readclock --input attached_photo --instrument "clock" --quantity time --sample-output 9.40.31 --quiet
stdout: 8.37.05
